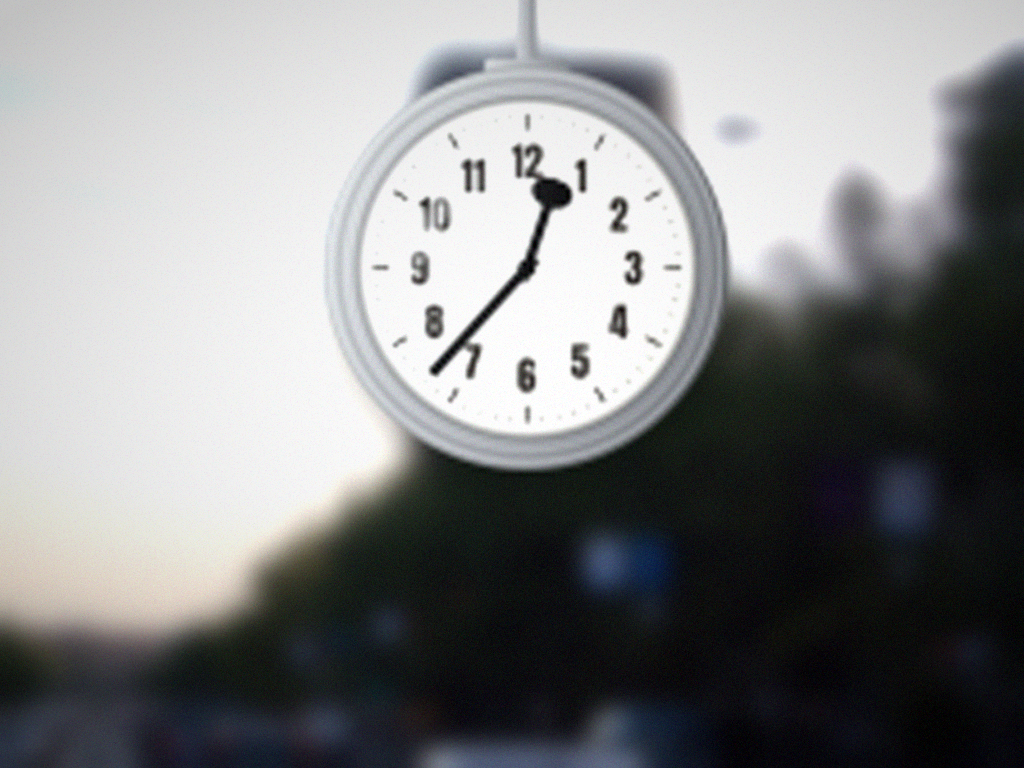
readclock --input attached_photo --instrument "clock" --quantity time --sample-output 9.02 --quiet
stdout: 12.37
